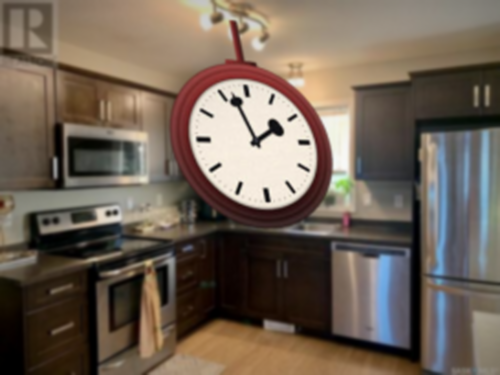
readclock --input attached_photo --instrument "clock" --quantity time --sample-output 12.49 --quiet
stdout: 1.57
